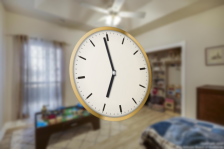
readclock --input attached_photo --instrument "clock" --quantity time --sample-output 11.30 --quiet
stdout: 6.59
